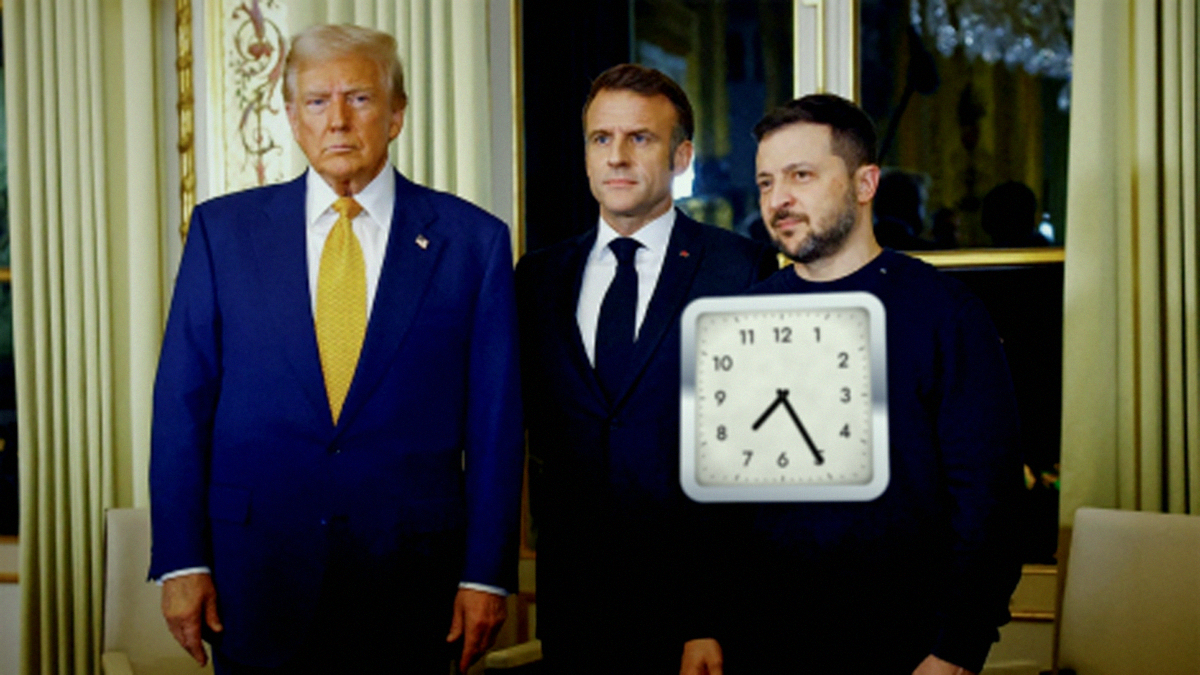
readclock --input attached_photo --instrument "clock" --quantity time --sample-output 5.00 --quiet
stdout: 7.25
